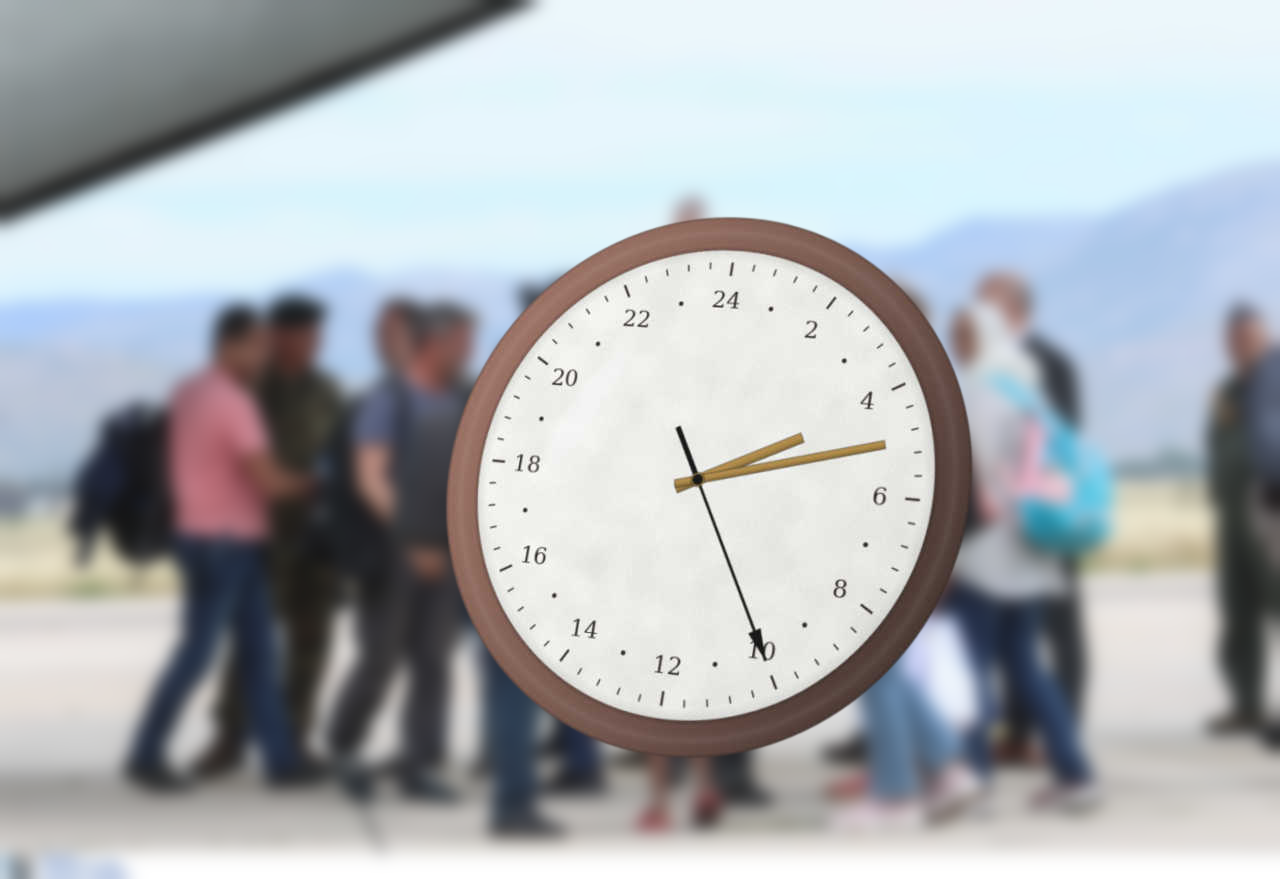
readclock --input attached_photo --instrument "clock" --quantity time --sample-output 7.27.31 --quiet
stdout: 4.12.25
